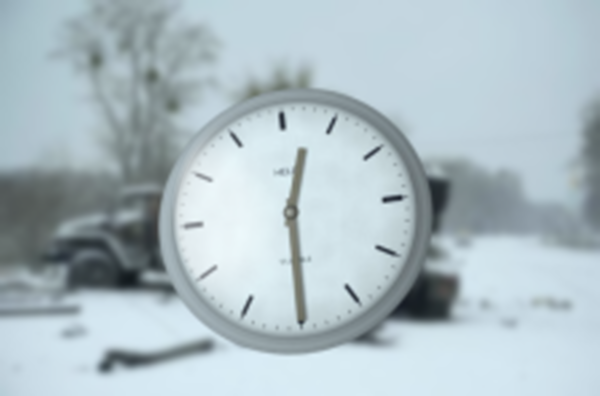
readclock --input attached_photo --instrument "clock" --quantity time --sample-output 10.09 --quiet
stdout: 12.30
